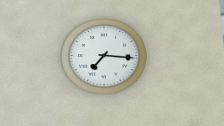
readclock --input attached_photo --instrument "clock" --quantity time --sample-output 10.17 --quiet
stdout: 7.16
